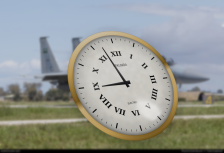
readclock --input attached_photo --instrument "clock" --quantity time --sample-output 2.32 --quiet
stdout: 8.57
